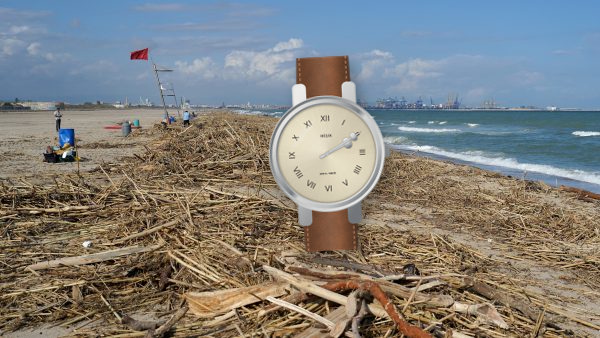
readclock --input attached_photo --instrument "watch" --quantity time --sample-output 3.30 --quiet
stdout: 2.10
